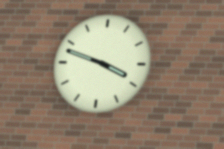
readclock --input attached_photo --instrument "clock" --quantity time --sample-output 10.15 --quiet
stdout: 3.48
